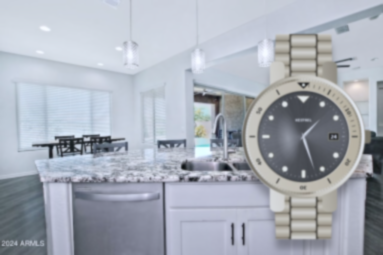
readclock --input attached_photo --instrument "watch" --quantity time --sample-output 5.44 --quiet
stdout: 1.27
